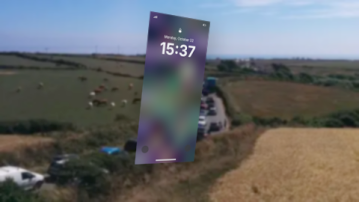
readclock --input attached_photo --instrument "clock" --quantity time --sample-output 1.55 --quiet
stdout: 15.37
